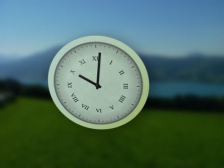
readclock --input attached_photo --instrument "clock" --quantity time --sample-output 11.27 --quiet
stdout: 10.01
